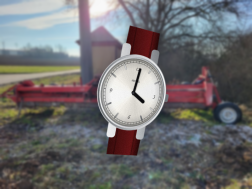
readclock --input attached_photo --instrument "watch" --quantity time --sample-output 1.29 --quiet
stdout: 4.01
